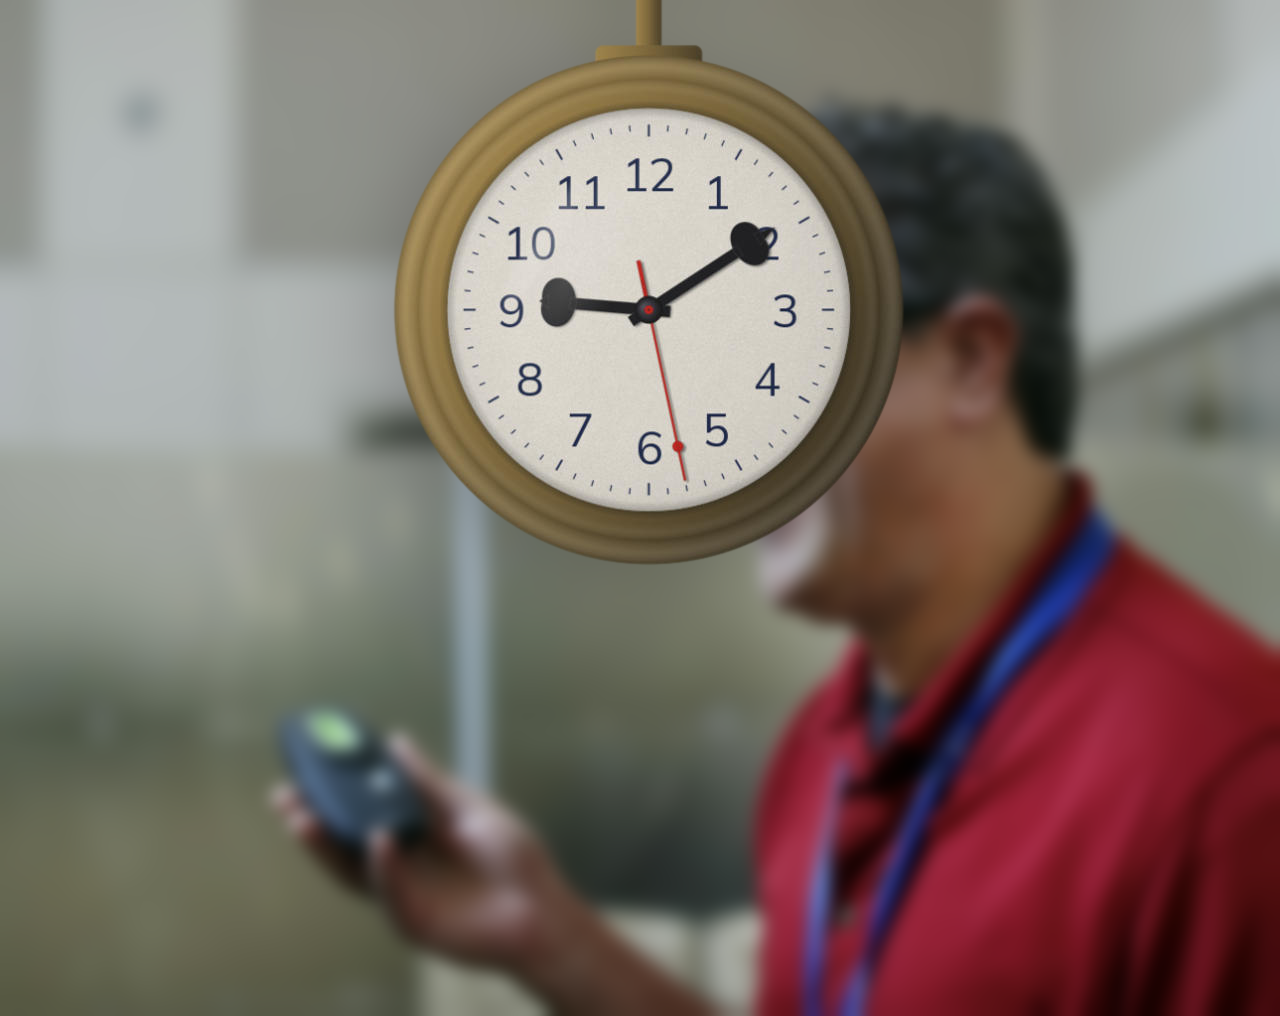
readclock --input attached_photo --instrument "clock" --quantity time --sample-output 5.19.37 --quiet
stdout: 9.09.28
